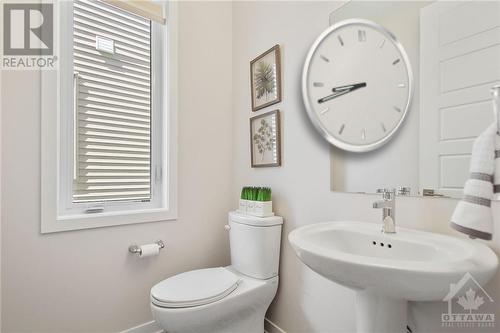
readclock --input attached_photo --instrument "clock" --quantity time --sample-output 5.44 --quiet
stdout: 8.42
